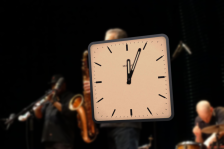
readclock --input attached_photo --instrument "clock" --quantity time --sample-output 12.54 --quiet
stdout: 12.04
